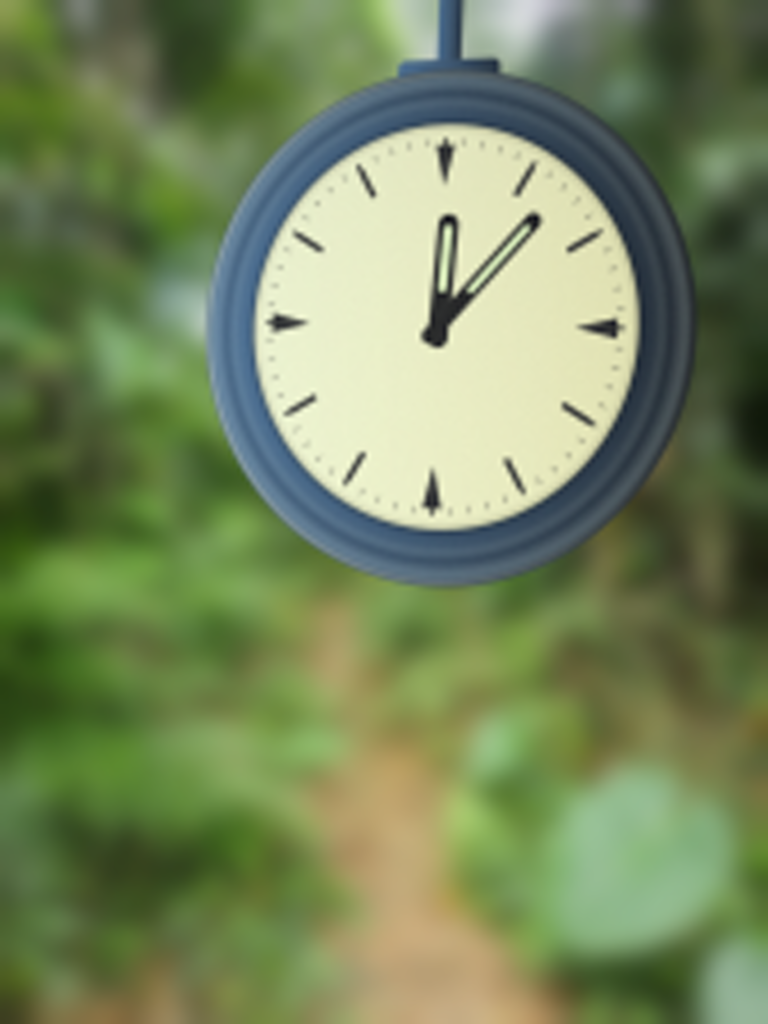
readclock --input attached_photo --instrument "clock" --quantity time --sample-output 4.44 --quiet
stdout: 12.07
